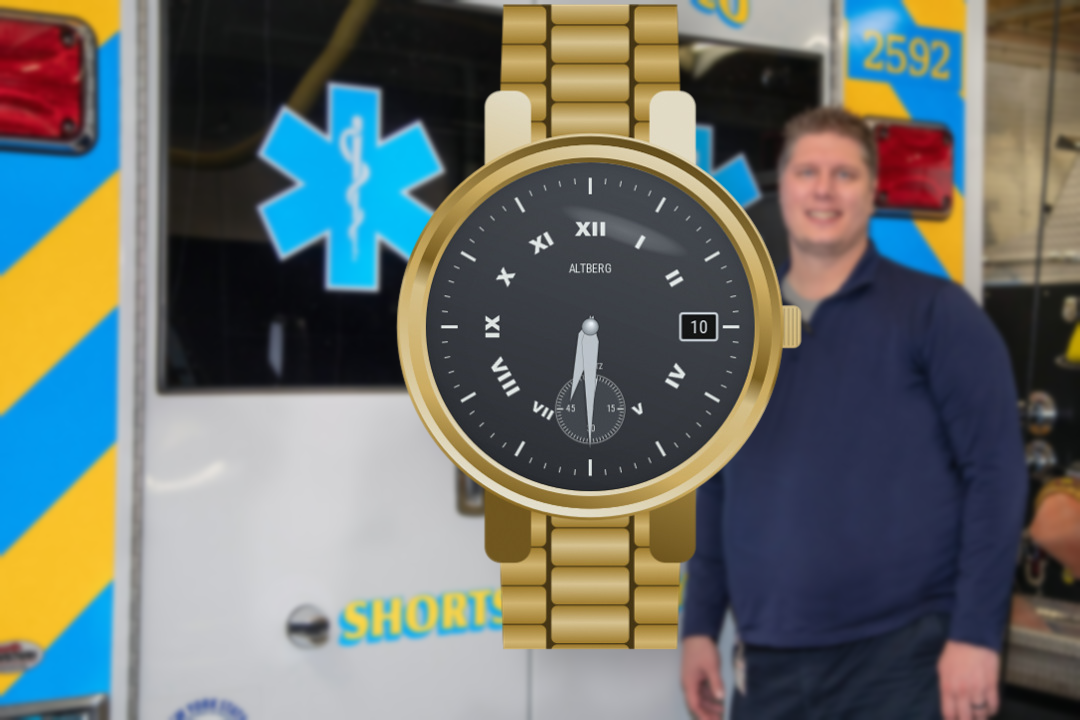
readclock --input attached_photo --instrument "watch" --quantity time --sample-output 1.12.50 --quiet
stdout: 6.30.02
